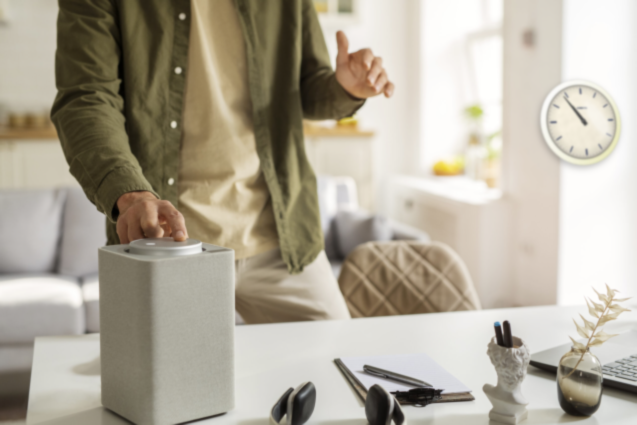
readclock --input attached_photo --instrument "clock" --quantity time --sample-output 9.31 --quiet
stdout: 10.54
